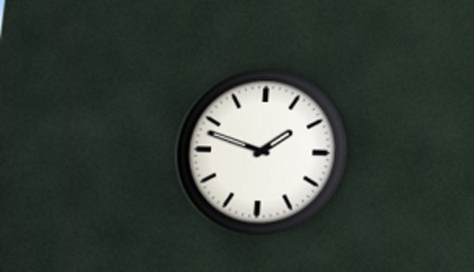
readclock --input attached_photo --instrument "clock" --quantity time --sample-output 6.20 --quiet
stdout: 1.48
